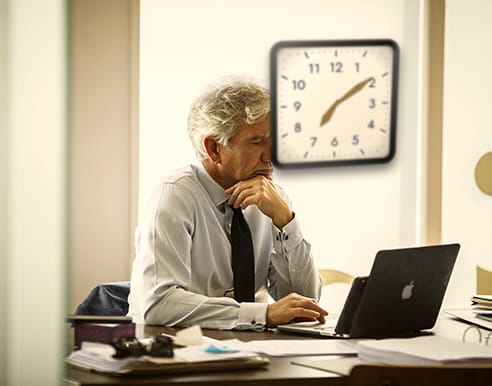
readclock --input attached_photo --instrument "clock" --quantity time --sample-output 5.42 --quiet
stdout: 7.09
